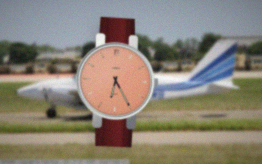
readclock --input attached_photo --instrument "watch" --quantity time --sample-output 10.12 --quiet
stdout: 6.25
